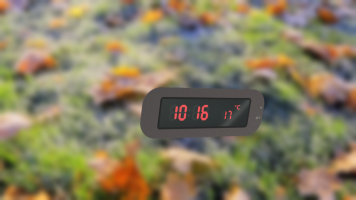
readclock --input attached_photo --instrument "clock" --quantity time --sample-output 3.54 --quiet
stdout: 10.16
